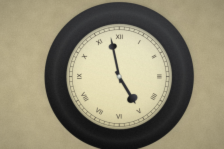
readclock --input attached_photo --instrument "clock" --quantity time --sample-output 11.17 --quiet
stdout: 4.58
